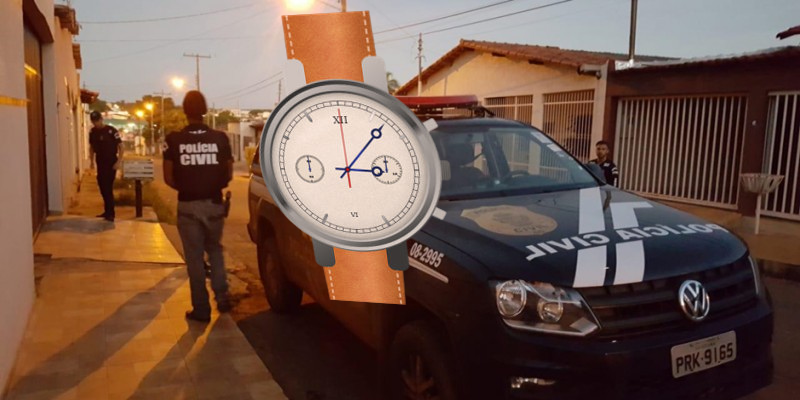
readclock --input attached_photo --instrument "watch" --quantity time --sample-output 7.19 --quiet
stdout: 3.07
